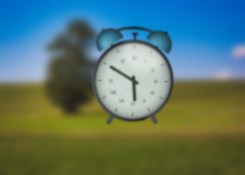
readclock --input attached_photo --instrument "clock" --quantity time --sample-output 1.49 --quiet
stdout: 5.50
